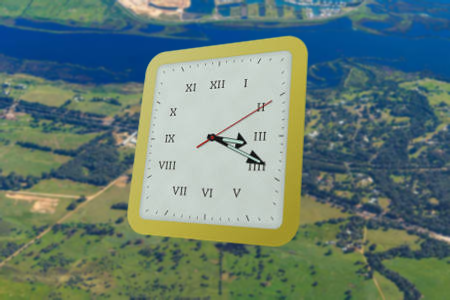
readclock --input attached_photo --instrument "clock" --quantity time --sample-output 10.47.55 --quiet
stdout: 3.19.10
